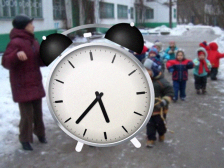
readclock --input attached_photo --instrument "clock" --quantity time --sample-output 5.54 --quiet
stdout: 5.38
